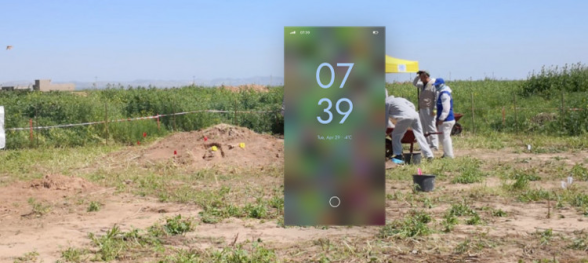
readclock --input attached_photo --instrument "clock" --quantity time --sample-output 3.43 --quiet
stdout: 7.39
